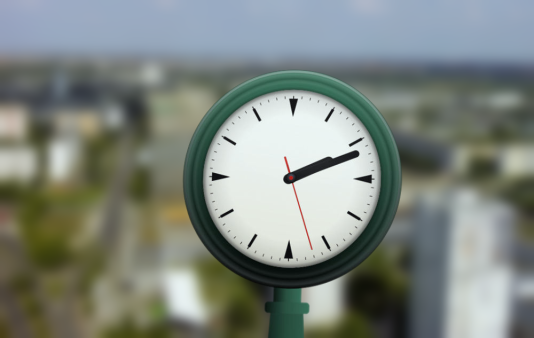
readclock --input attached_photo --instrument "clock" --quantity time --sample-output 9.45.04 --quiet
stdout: 2.11.27
